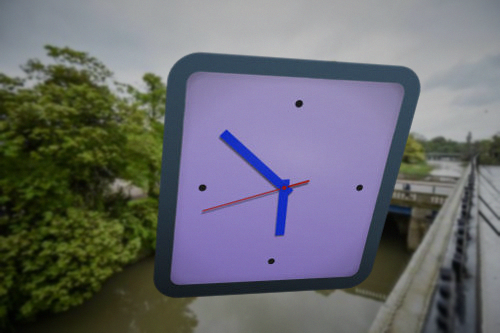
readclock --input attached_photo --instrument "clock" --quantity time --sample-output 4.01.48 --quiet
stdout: 5.51.42
